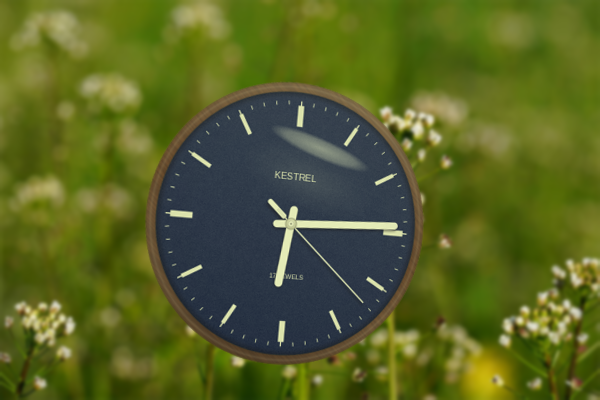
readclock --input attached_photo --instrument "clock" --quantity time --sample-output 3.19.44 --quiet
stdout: 6.14.22
